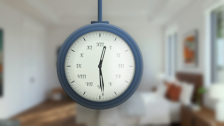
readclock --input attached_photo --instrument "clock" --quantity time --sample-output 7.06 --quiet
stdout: 12.29
